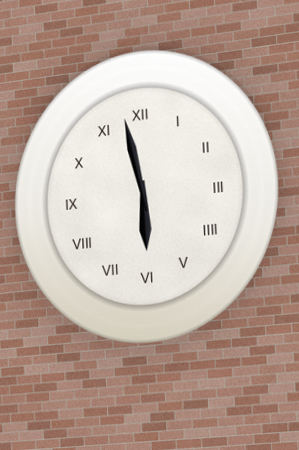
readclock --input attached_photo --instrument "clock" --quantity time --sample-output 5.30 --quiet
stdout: 5.58
